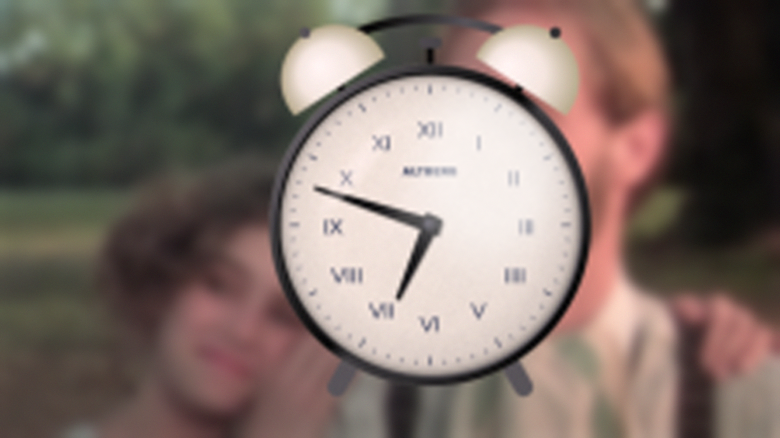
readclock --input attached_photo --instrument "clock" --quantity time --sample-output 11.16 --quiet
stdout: 6.48
